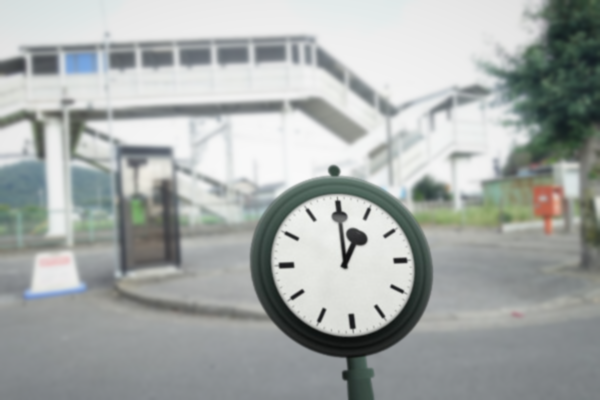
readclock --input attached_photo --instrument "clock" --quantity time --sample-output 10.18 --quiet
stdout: 1.00
